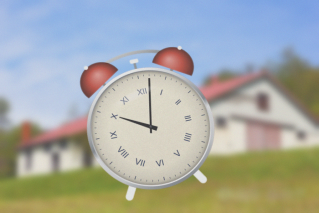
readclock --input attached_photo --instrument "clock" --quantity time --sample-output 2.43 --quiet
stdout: 10.02
